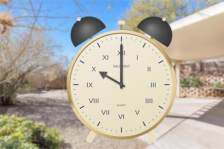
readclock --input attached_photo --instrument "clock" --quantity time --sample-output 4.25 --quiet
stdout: 10.00
